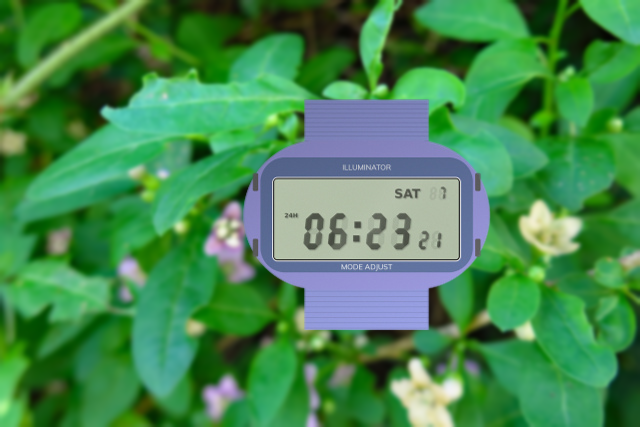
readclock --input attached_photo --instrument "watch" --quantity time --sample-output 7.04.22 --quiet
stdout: 6.23.21
